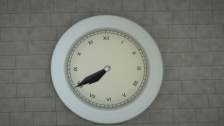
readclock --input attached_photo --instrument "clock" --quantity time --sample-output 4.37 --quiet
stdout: 7.40
